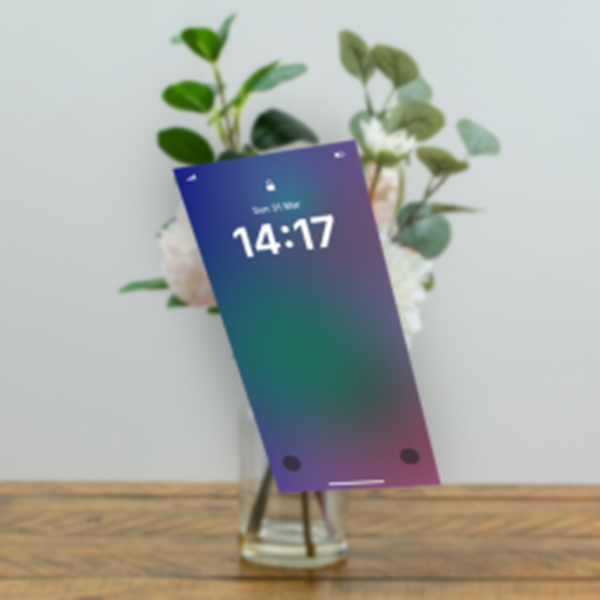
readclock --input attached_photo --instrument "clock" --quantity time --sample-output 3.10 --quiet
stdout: 14.17
